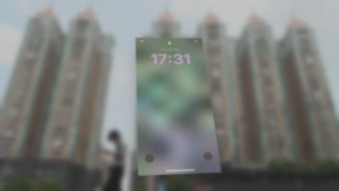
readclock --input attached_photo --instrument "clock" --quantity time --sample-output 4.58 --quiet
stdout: 17.31
